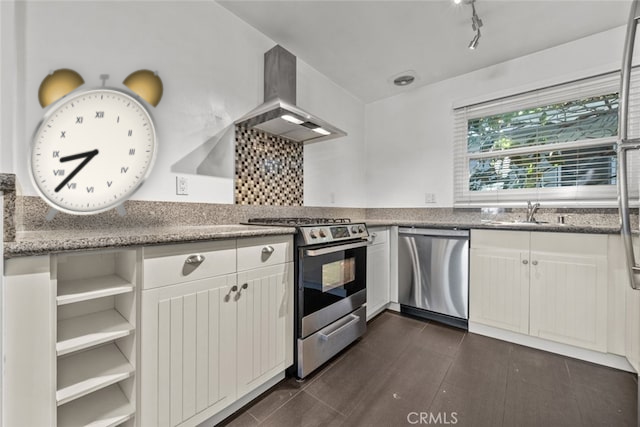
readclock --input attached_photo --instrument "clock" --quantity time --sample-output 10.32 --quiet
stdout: 8.37
